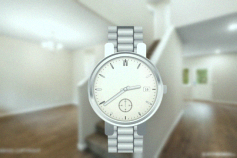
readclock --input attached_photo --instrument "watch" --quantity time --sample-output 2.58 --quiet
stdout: 2.39
